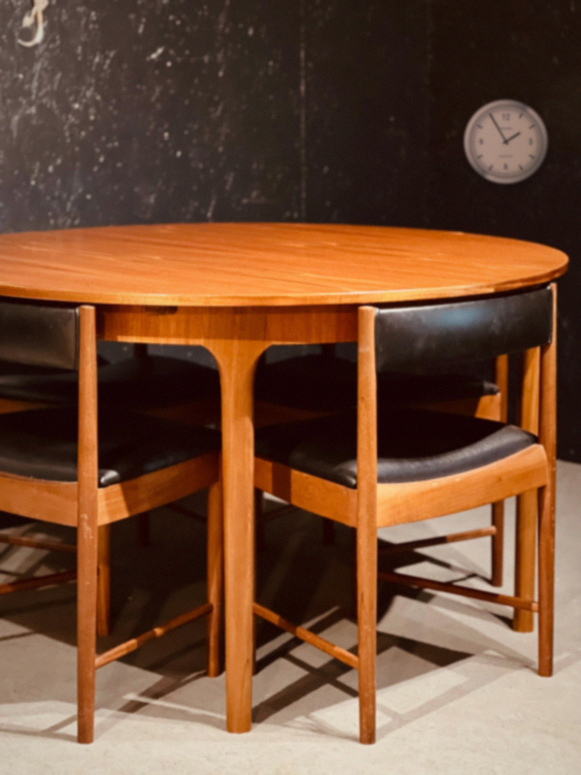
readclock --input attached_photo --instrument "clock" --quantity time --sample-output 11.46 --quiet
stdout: 1.55
